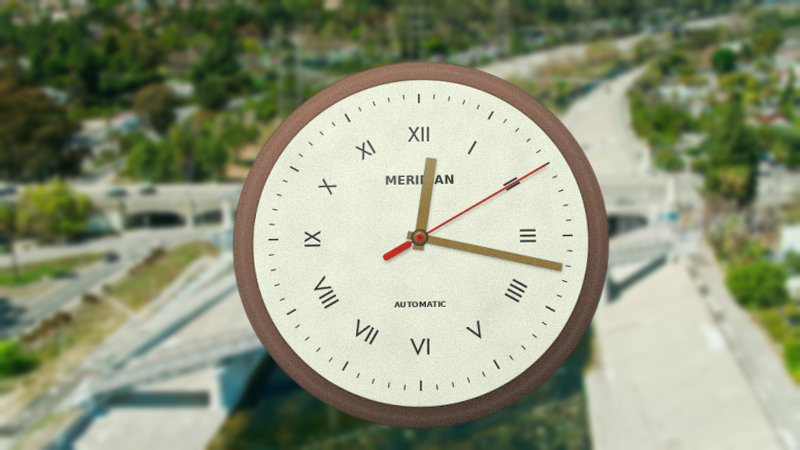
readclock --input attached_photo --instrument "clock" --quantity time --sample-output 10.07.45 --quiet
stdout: 12.17.10
